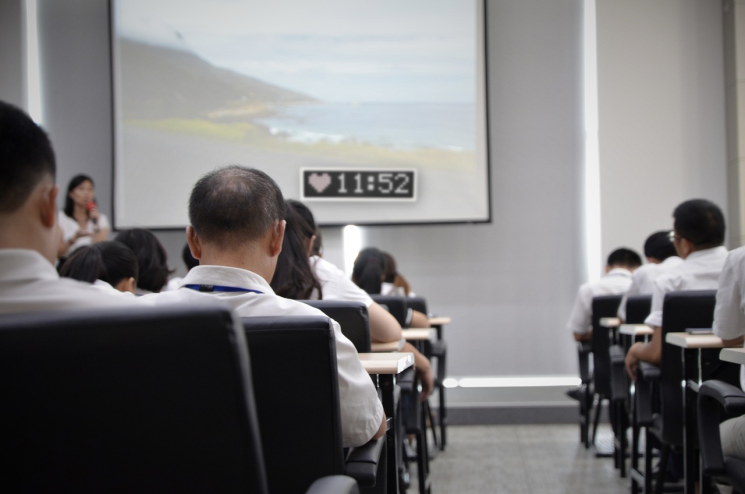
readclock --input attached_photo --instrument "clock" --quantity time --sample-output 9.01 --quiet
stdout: 11.52
